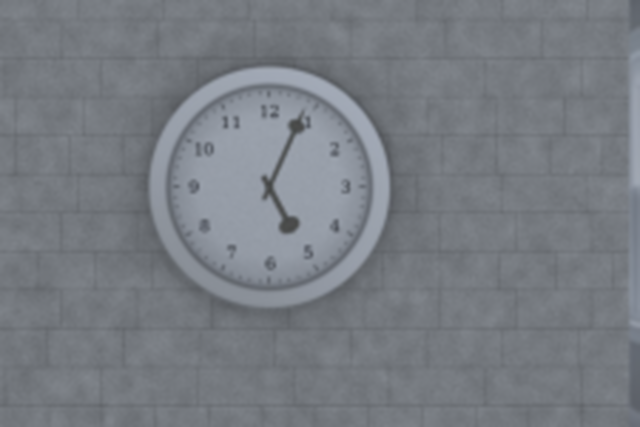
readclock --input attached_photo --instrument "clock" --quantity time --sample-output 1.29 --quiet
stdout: 5.04
